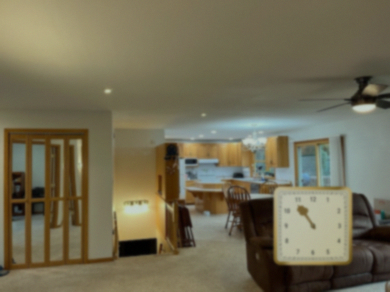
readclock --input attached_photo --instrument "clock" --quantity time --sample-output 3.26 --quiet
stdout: 10.54
